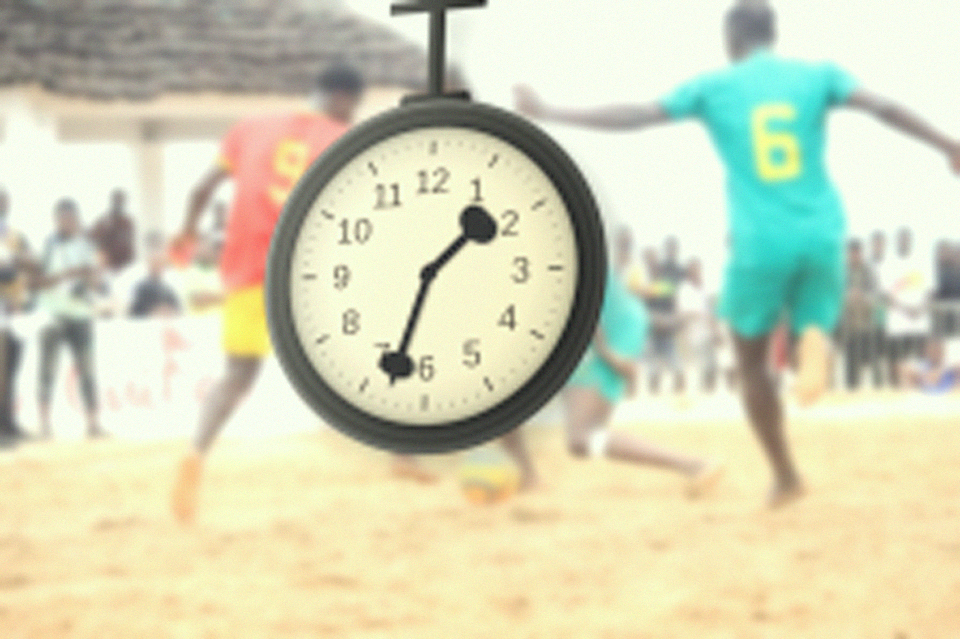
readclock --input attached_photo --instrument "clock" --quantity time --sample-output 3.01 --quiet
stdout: 1.33
